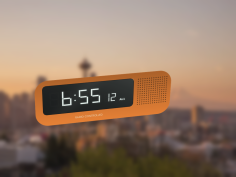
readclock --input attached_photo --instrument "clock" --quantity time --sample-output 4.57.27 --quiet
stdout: 6.55.12
